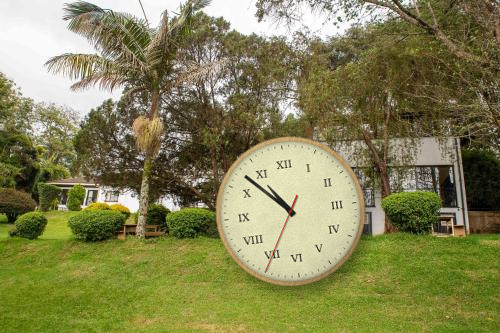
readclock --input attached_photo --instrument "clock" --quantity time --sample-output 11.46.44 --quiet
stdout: 10.52.35
